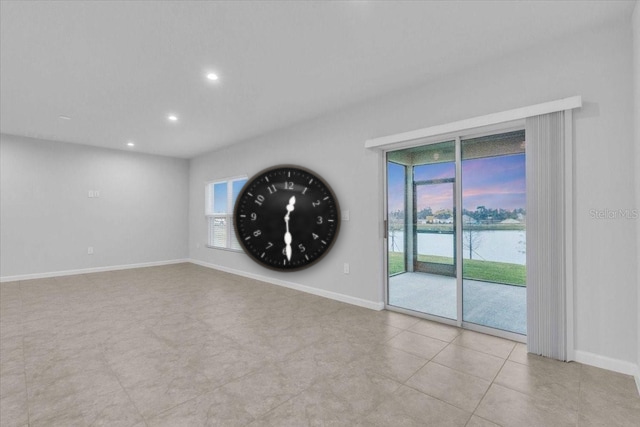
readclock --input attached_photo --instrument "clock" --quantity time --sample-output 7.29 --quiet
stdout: 12.29
